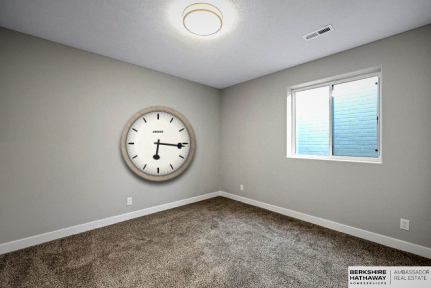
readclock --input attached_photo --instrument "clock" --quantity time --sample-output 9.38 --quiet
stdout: 6.16
